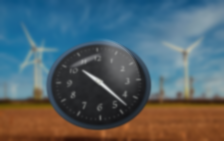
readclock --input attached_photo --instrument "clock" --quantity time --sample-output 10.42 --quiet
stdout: 10.23
